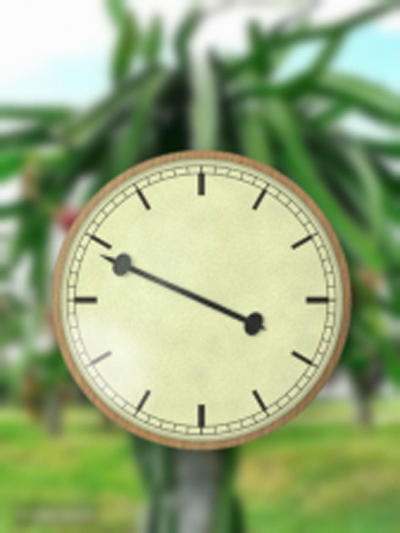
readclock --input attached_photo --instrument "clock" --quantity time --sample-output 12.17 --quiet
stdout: 3.49
